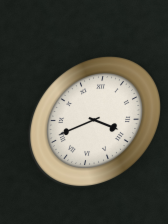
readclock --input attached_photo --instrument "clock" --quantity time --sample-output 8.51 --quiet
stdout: 3.41
